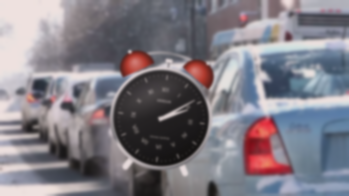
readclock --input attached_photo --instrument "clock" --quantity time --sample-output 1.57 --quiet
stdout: 2.09
